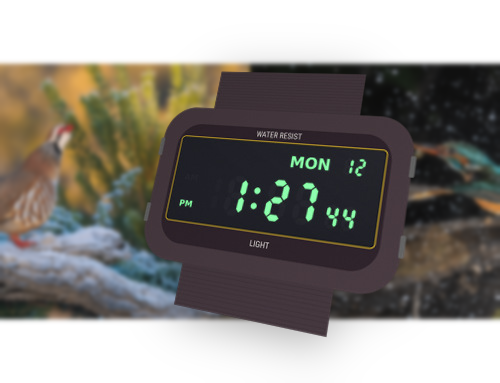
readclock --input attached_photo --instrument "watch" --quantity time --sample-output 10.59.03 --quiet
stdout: 1.27.44
